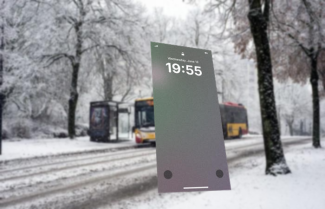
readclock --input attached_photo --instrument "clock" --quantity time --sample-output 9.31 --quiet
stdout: 19.55
